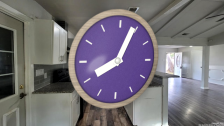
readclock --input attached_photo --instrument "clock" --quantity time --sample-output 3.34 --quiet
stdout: 8.04
